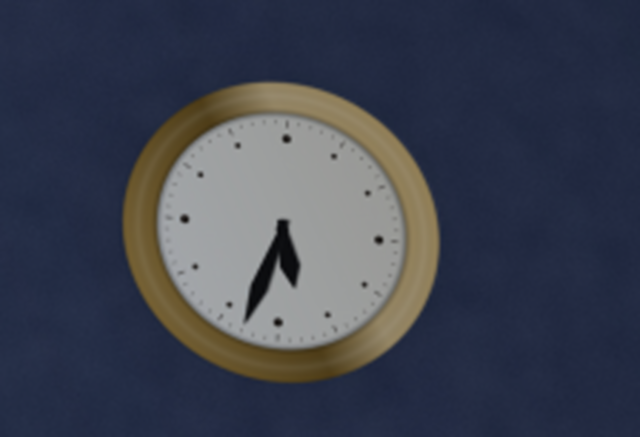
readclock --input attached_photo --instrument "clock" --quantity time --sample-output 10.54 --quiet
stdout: 5.33
